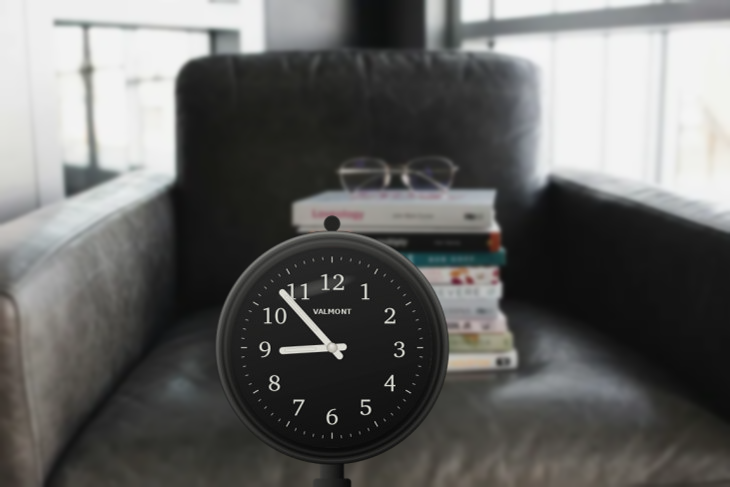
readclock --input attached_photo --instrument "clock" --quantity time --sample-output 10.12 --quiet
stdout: 8.53
